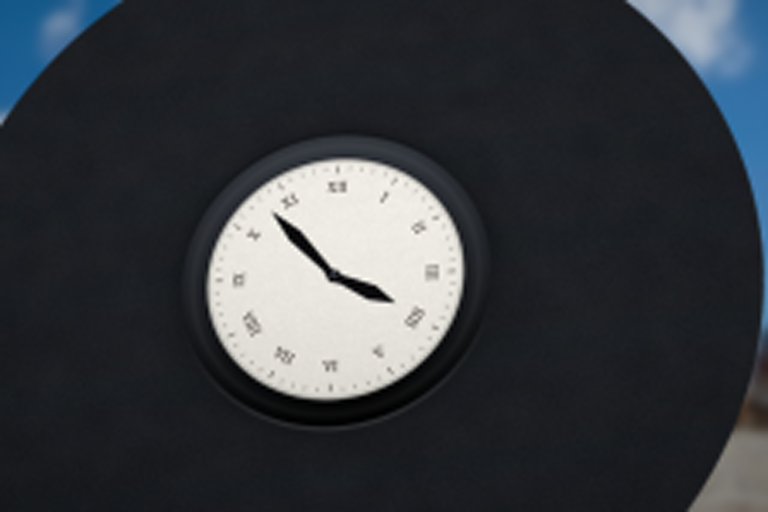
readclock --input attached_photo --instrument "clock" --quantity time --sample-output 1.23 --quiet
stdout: 3.53
